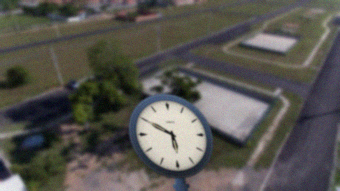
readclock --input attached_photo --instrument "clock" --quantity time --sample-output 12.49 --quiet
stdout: 5.50
